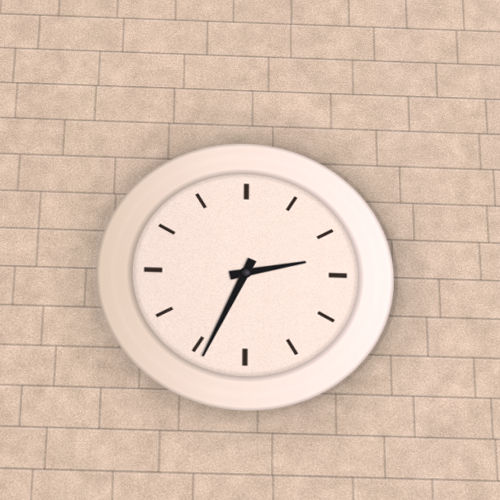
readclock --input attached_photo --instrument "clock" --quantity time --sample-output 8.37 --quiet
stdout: 2.34
